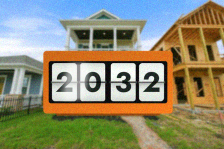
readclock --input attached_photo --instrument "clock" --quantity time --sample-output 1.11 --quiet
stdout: 20.32
